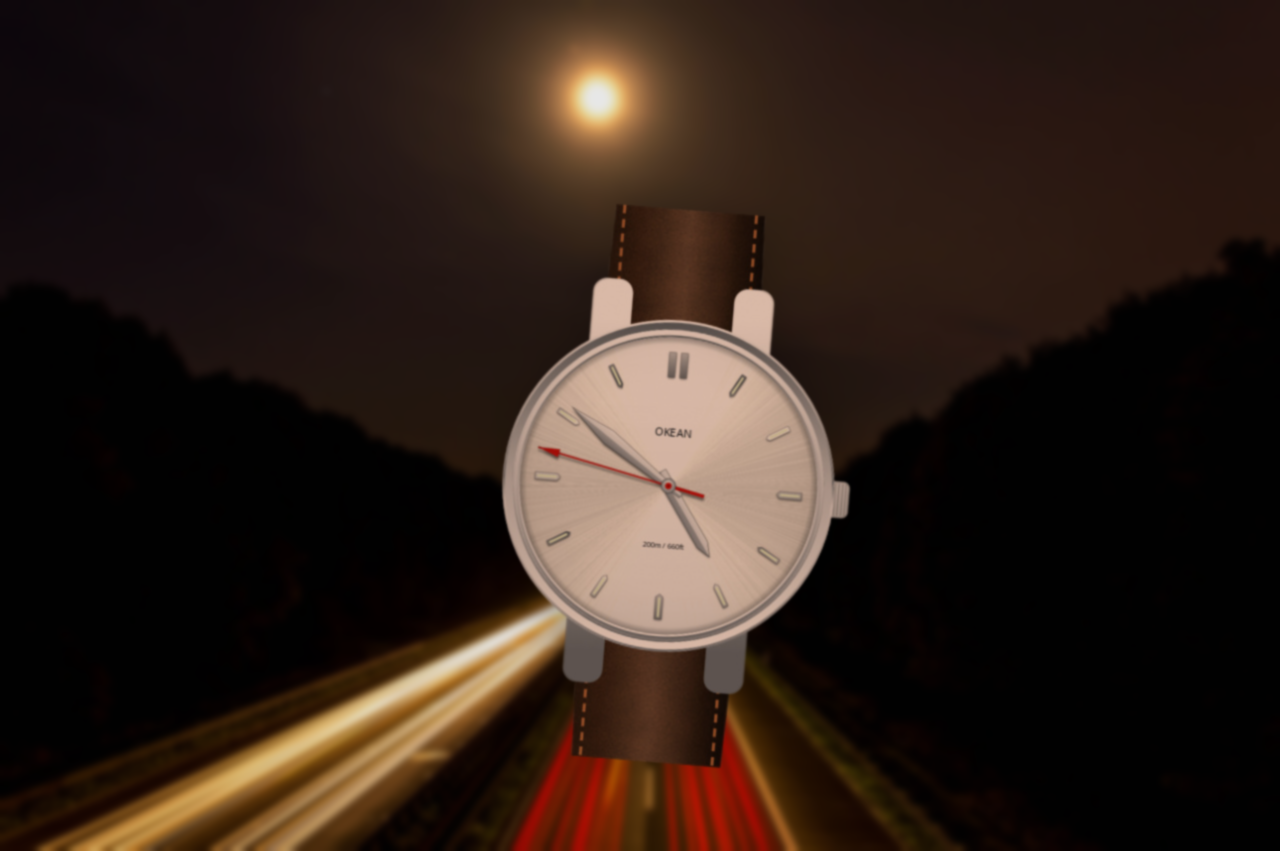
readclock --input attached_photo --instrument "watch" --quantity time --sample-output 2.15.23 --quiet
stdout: 4.50.47
